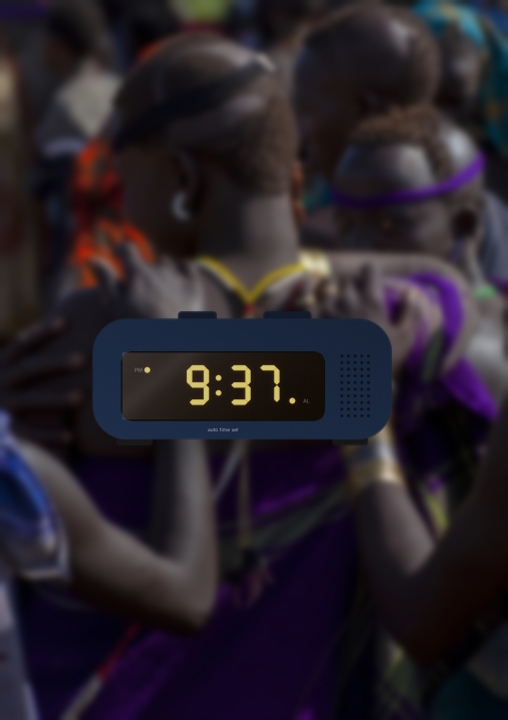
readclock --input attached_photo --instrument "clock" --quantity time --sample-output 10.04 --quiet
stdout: 9.37
